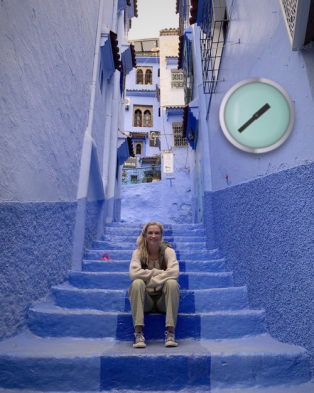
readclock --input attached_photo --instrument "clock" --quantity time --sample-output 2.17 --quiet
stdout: 1.38
